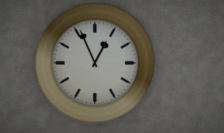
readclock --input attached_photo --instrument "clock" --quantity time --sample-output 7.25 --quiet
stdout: 12.56
